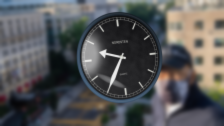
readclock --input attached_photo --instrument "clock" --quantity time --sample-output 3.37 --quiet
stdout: 9.35
